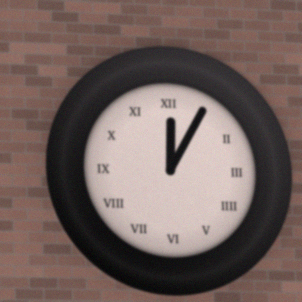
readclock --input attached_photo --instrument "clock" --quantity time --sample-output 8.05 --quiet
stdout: 12.05
